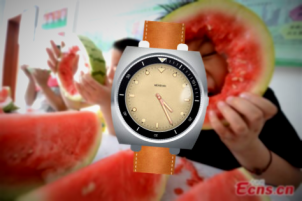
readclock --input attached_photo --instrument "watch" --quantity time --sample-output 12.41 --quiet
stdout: 4.25
